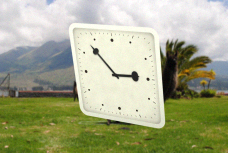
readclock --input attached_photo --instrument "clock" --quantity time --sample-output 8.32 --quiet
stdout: 2.53
